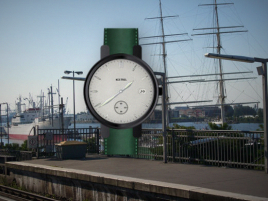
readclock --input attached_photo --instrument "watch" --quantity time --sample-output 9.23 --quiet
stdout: 1.39
